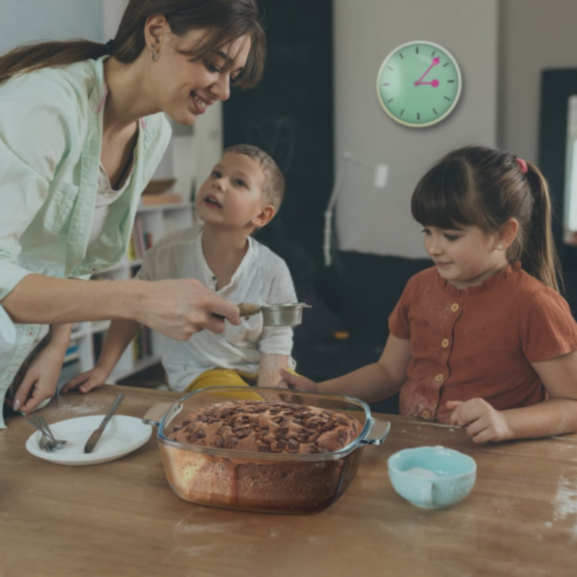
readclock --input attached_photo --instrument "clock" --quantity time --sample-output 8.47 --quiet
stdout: 3.07
